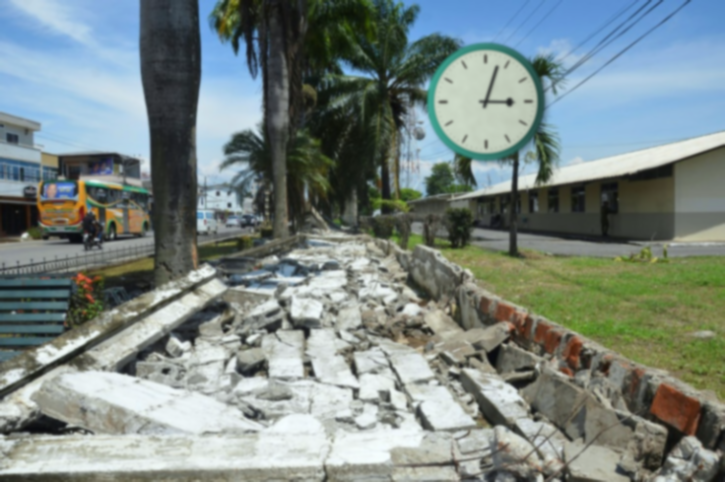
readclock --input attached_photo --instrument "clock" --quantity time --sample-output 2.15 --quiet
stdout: 3.03
